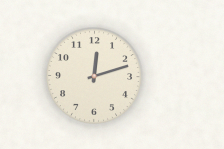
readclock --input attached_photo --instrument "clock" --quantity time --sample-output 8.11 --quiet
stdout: 12.12
